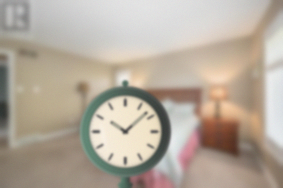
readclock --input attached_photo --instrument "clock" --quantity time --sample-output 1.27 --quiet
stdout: 10.08
